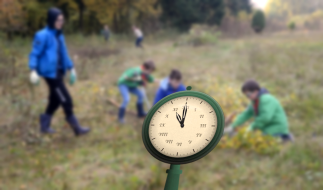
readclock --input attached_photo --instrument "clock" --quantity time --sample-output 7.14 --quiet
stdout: 11.00
